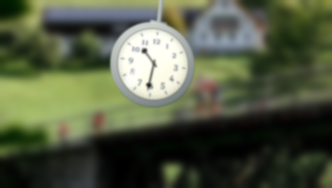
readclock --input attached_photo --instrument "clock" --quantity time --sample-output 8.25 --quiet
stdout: 10.31
